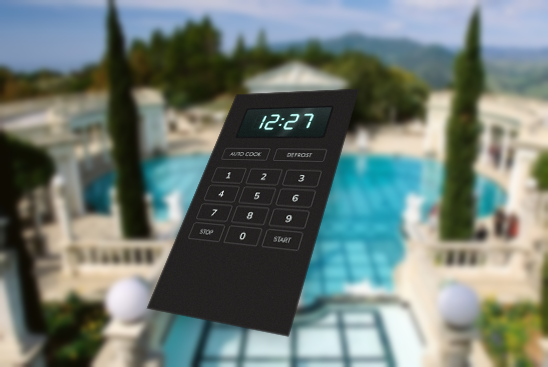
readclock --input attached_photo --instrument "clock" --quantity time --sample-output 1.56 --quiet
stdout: 12.27
